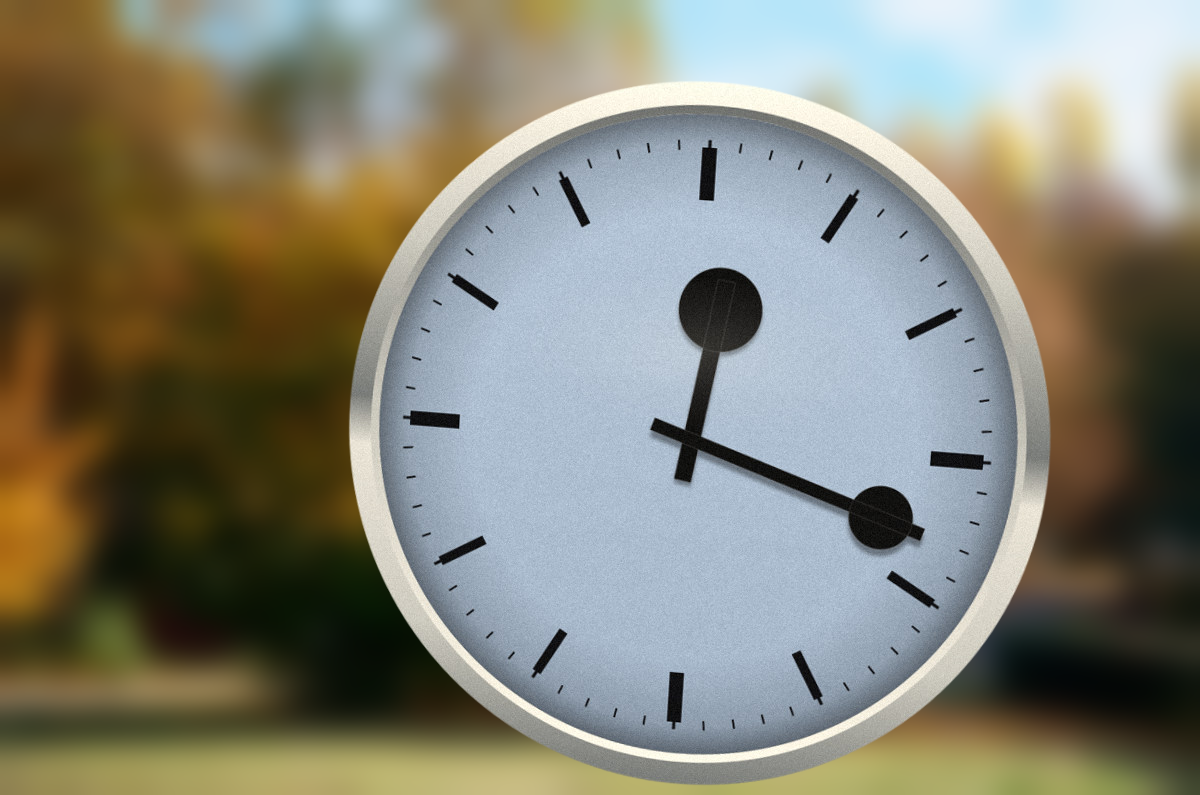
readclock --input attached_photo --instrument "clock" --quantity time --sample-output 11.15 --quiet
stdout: 12.18
